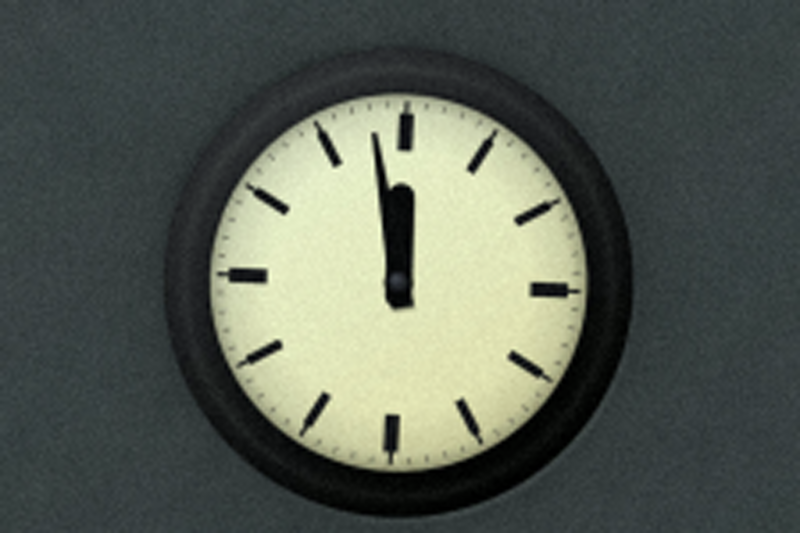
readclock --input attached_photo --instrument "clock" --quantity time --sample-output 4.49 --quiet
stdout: 11.58
